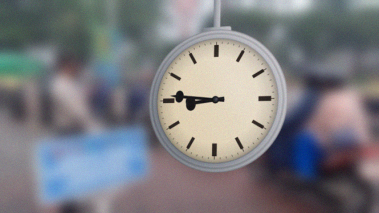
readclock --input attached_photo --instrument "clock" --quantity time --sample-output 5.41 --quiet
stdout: 8.46
